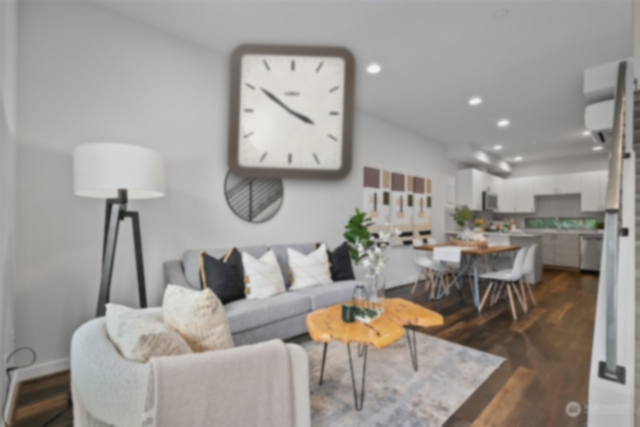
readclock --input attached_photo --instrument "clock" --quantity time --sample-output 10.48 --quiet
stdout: 3.51
